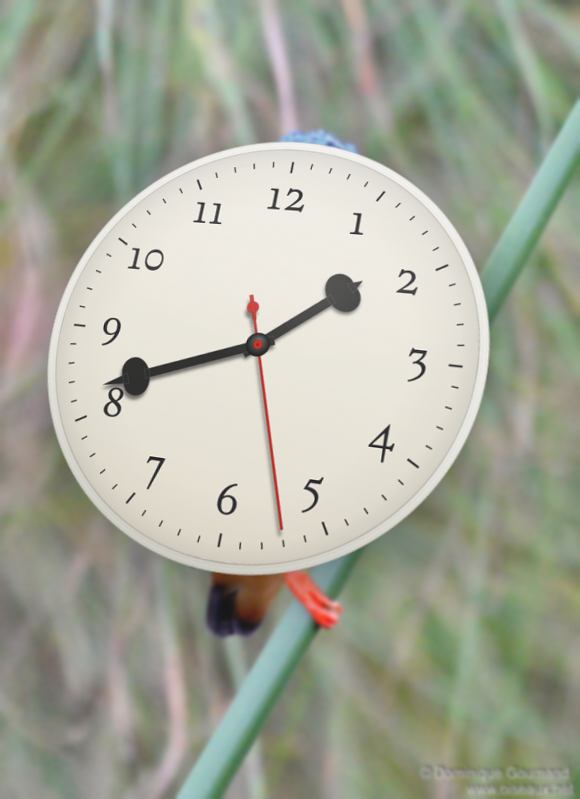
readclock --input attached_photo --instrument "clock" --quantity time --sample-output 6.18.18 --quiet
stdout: 1.41.27
